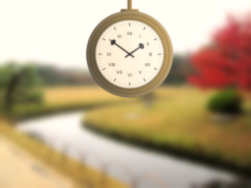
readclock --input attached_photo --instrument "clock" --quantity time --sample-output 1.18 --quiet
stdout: 1.51
